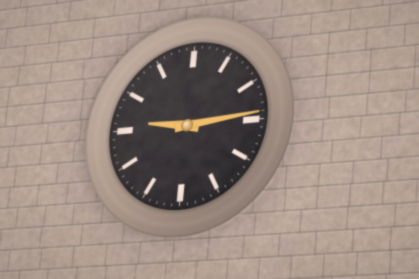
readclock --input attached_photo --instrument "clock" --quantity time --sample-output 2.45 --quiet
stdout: 9.14
